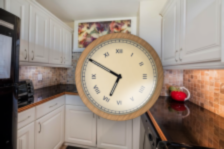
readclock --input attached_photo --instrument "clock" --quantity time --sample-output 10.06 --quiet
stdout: 6.50
